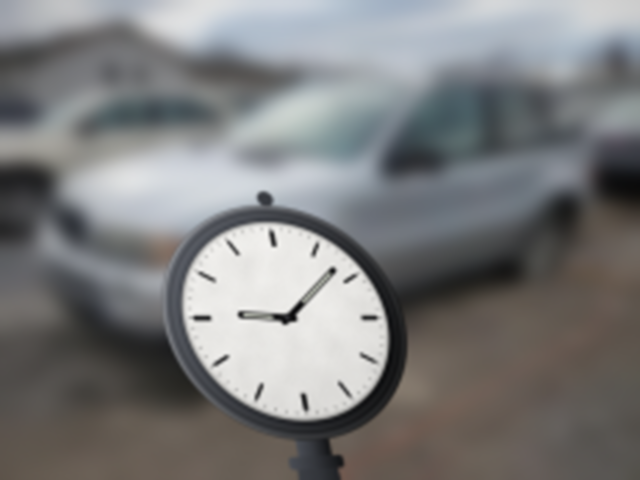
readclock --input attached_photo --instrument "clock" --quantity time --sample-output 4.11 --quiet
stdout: 9.08
